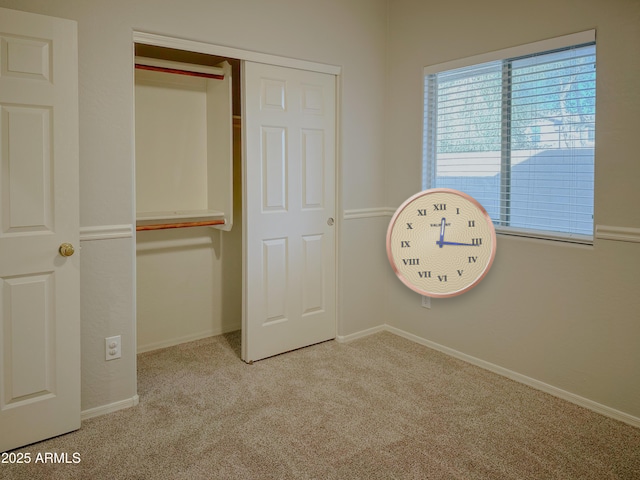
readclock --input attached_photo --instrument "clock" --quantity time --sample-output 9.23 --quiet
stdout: 12.16
